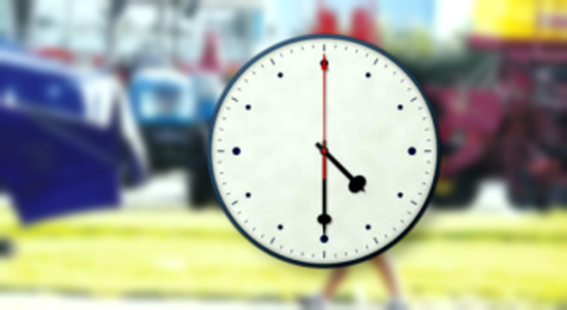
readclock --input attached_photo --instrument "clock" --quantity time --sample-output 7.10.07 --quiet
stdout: 4.30.00
